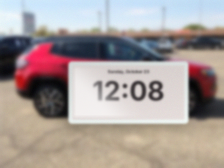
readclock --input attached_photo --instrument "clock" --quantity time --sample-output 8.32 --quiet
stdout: 12.08
